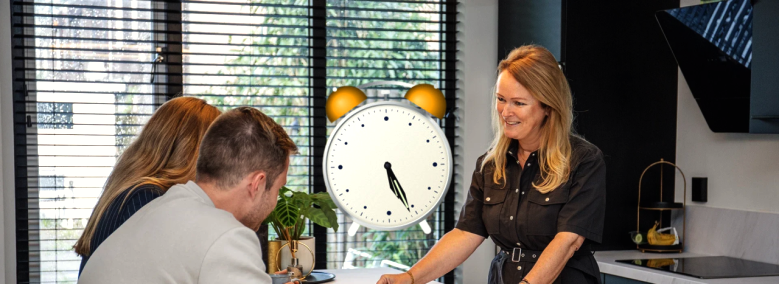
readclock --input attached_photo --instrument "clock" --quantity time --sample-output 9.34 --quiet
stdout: 5.26
